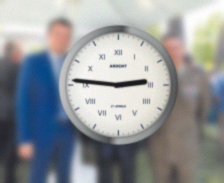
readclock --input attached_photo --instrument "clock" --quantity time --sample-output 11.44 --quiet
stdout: 2.46
